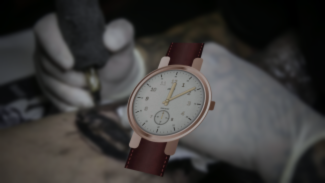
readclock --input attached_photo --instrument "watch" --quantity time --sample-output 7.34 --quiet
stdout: 12.09
